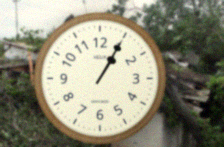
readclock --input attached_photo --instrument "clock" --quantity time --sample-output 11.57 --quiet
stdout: 1.05
